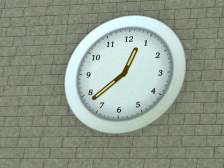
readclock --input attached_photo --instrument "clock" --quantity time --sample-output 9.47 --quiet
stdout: 12.38
